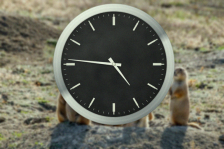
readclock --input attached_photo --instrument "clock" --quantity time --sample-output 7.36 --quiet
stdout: 4.46
